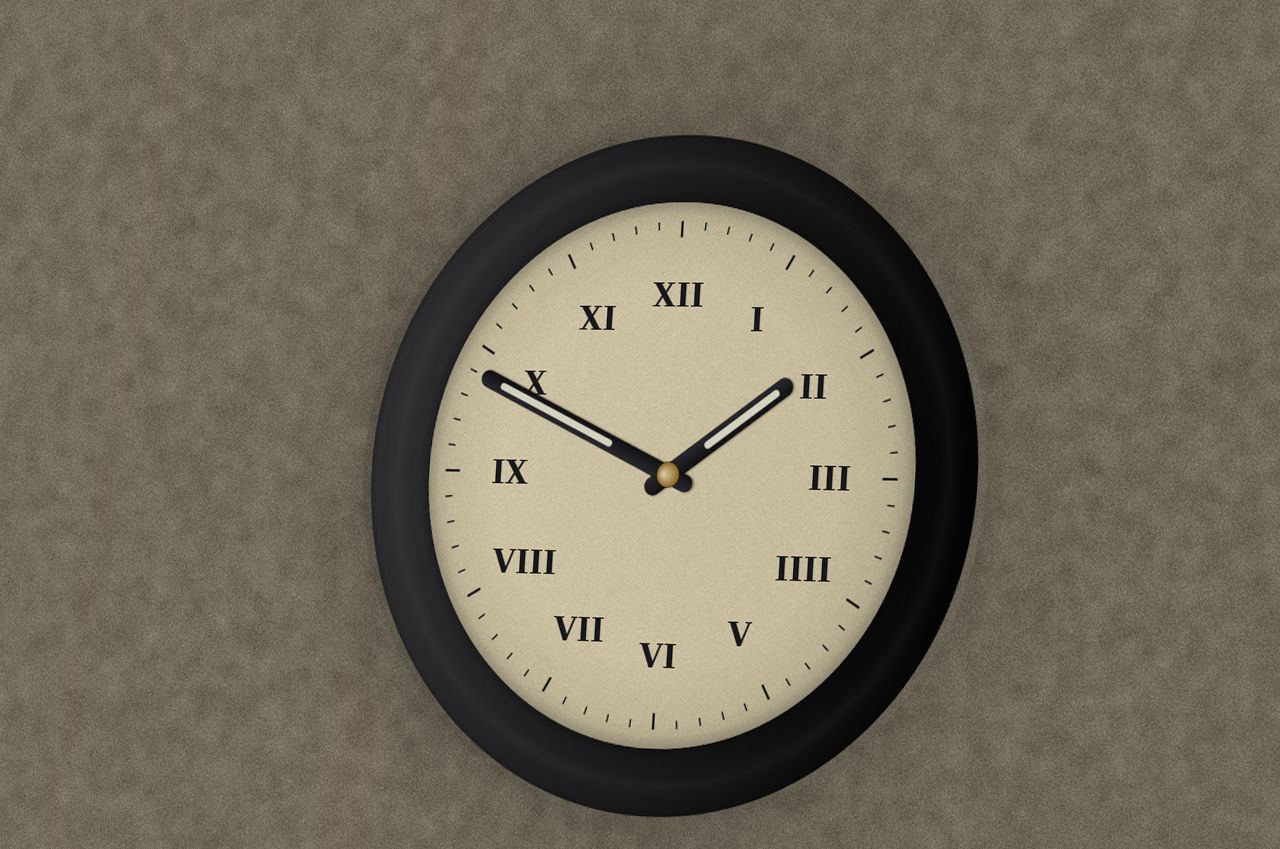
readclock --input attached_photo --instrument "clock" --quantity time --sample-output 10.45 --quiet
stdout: 1.49
